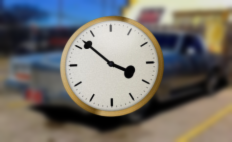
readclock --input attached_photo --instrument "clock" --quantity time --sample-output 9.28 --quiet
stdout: 3.52
